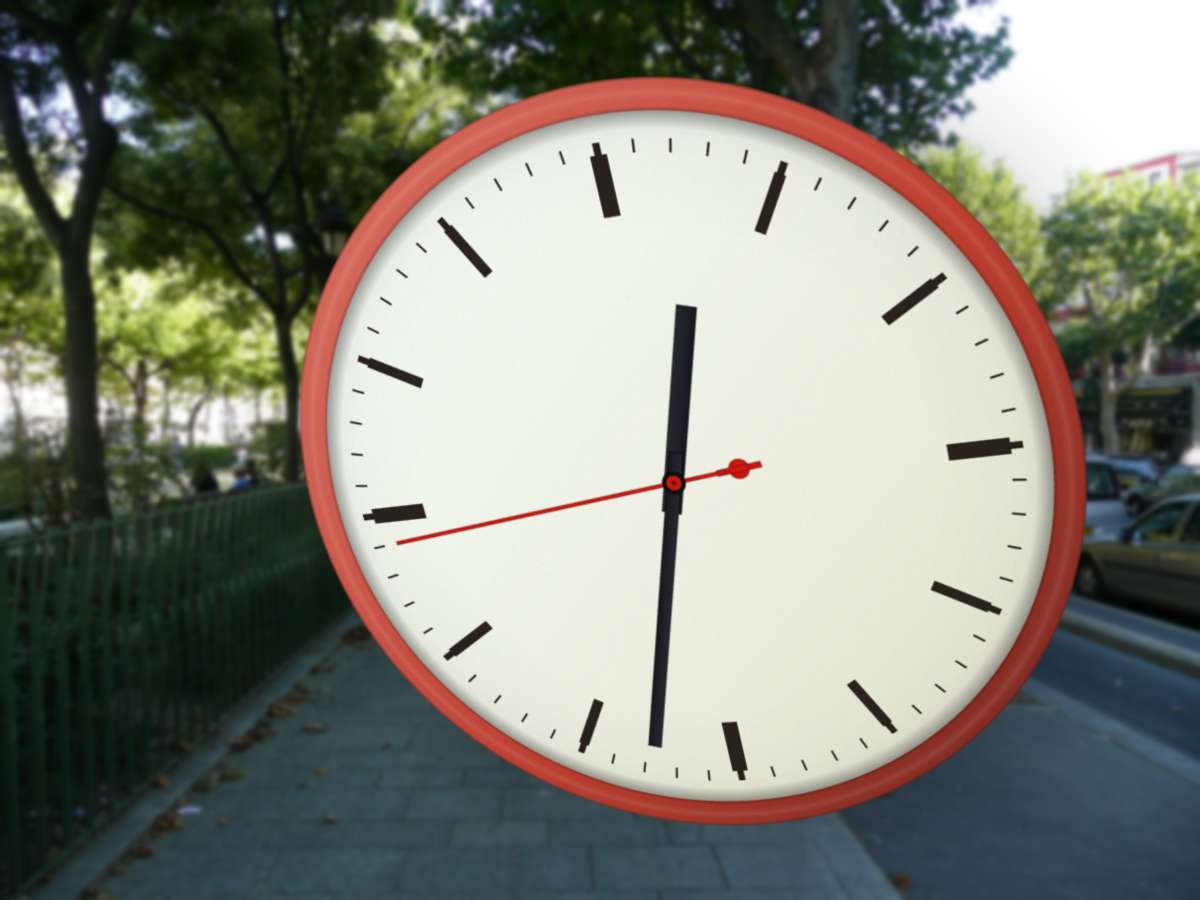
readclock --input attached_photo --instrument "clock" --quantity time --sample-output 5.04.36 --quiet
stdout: 12.32.44
